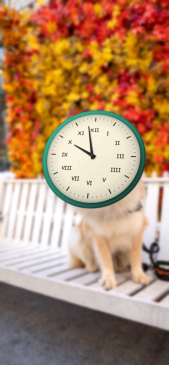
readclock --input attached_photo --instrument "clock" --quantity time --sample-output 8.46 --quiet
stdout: 9.58
